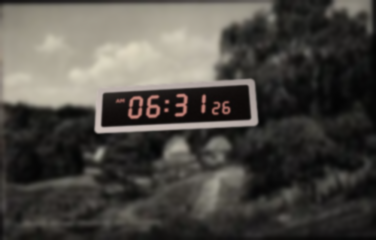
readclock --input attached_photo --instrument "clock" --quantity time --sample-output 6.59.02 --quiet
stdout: 6.31.26
